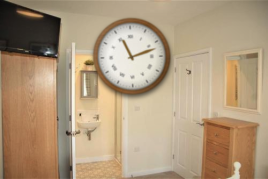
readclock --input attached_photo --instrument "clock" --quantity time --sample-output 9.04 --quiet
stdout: 11.12
